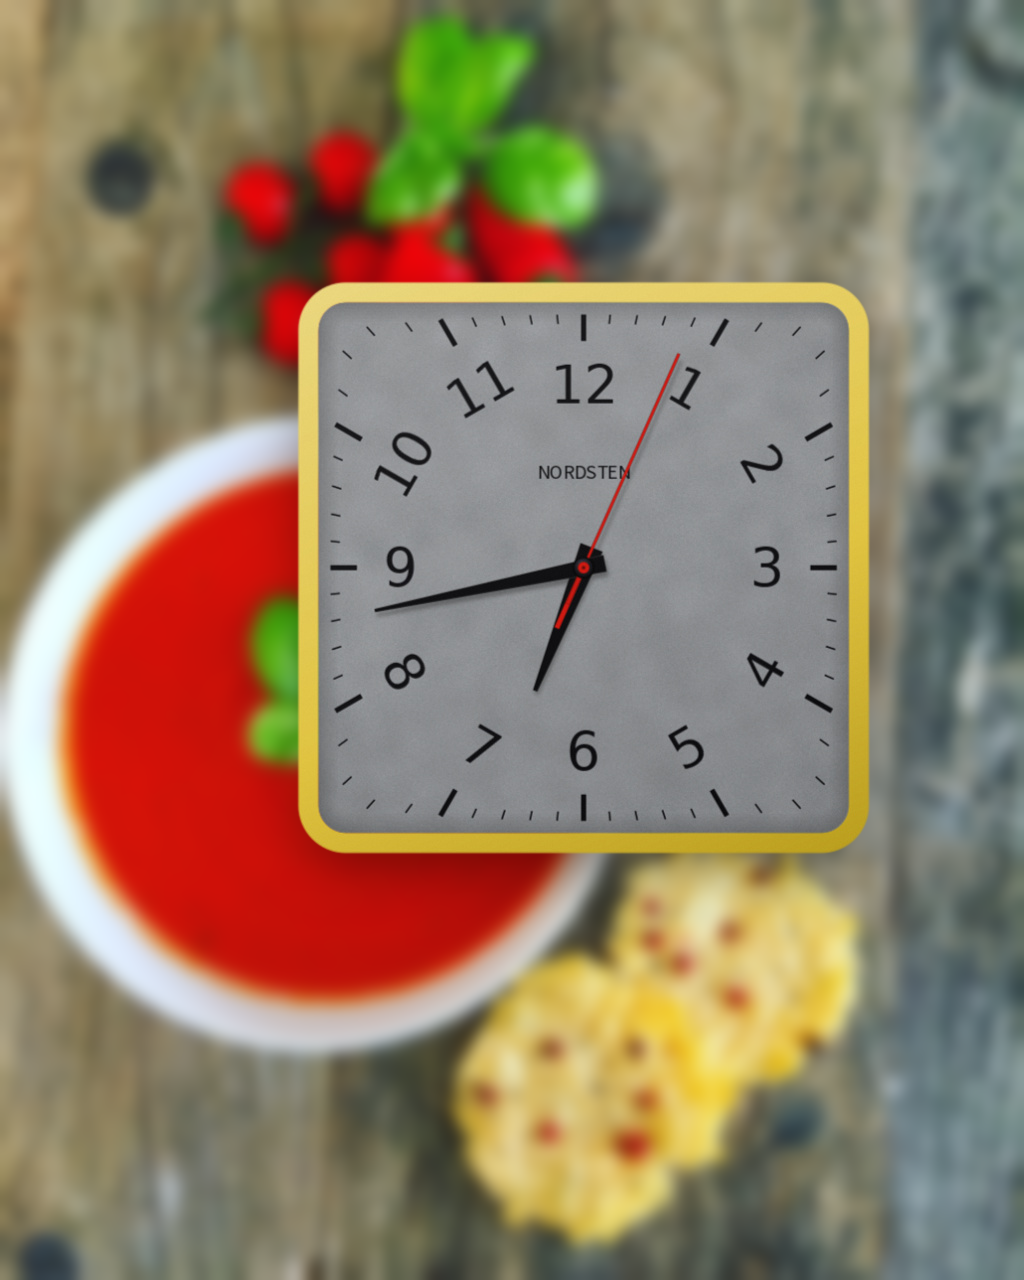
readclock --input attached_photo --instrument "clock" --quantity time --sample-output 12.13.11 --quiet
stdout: 6.43.04
